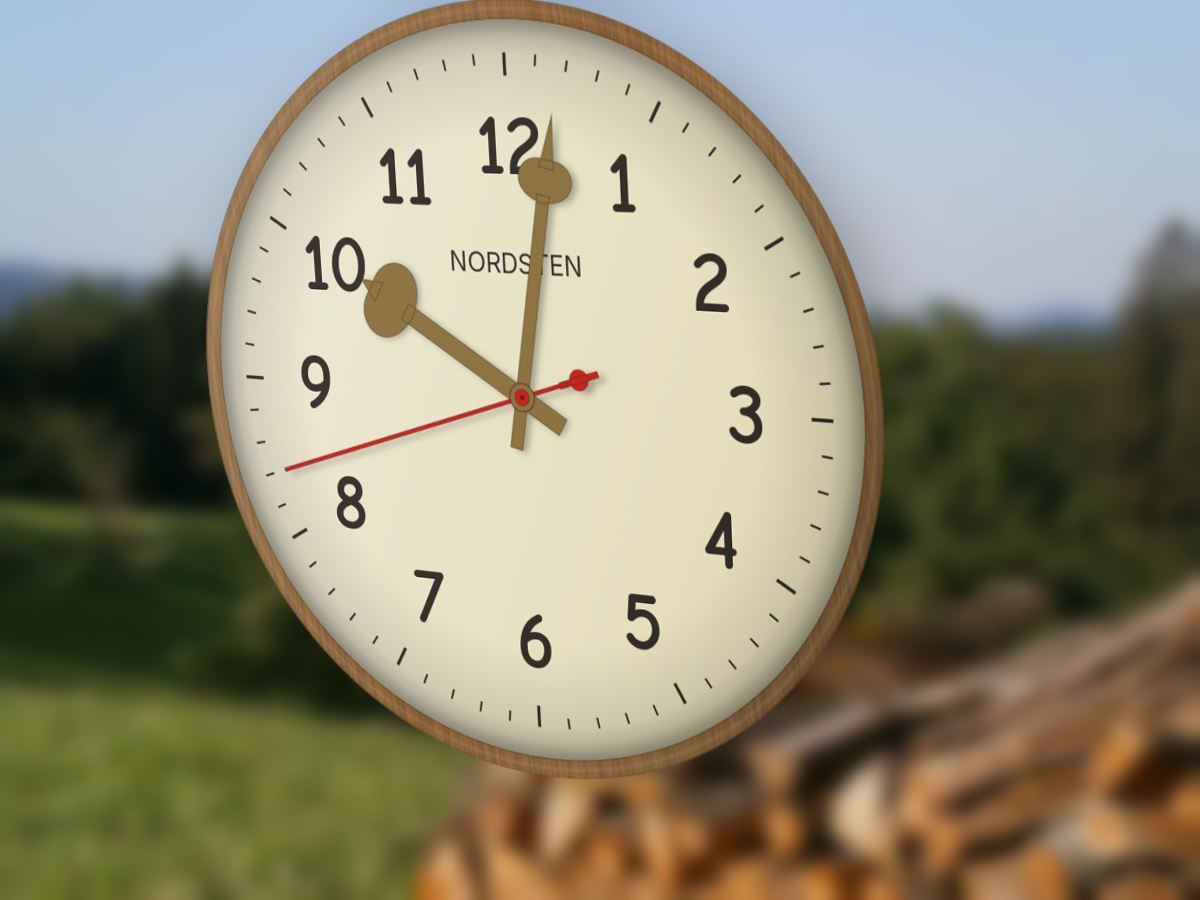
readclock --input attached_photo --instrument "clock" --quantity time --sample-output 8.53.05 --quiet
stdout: 10.01.42
